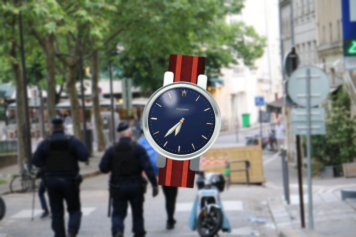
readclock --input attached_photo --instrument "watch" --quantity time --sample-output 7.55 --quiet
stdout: 6.37
